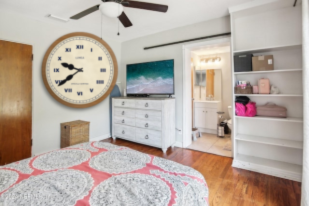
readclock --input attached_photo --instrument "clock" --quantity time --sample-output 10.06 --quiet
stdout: 9.39
